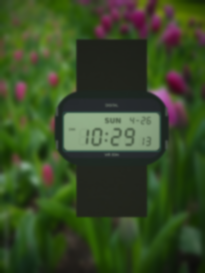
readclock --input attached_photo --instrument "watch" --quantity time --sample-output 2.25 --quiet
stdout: 10.29
